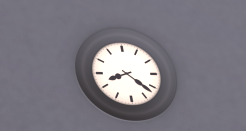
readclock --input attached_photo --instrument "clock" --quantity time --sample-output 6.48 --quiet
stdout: 8.22
